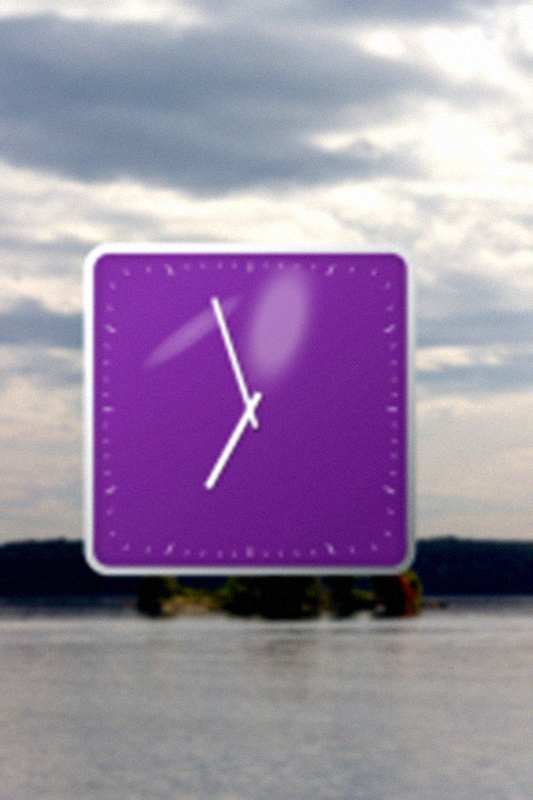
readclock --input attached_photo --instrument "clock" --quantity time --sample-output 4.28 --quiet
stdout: 6.57
